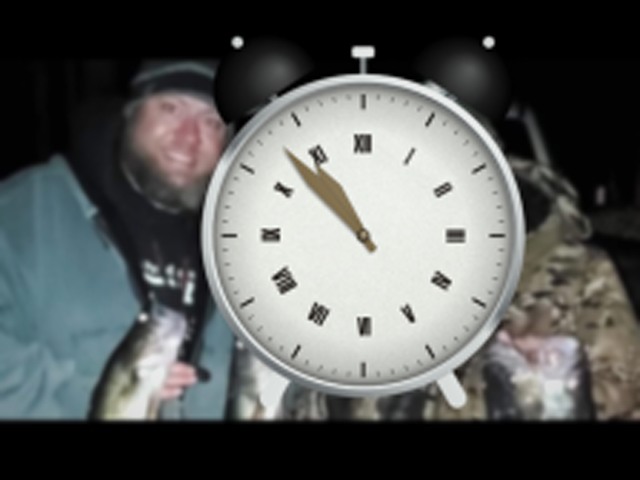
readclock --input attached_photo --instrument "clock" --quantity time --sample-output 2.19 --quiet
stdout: 10.53
